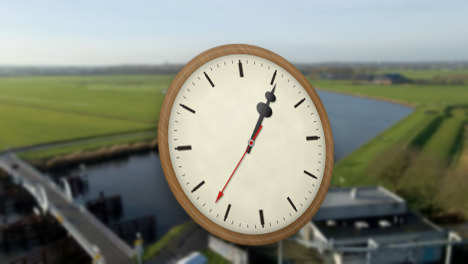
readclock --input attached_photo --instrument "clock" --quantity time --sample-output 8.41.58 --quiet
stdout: 1.05.37
